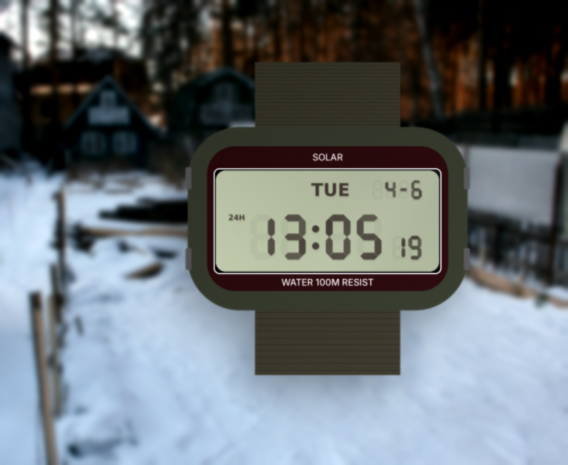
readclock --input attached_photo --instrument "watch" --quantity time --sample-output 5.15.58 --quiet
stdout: 13.05.19
